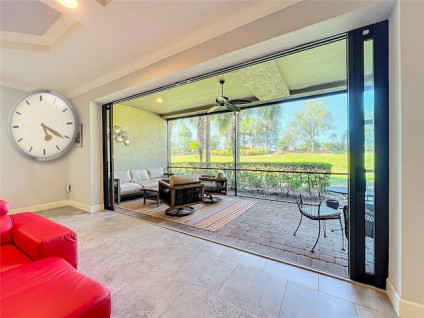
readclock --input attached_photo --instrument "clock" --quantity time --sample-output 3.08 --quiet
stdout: 5.21
